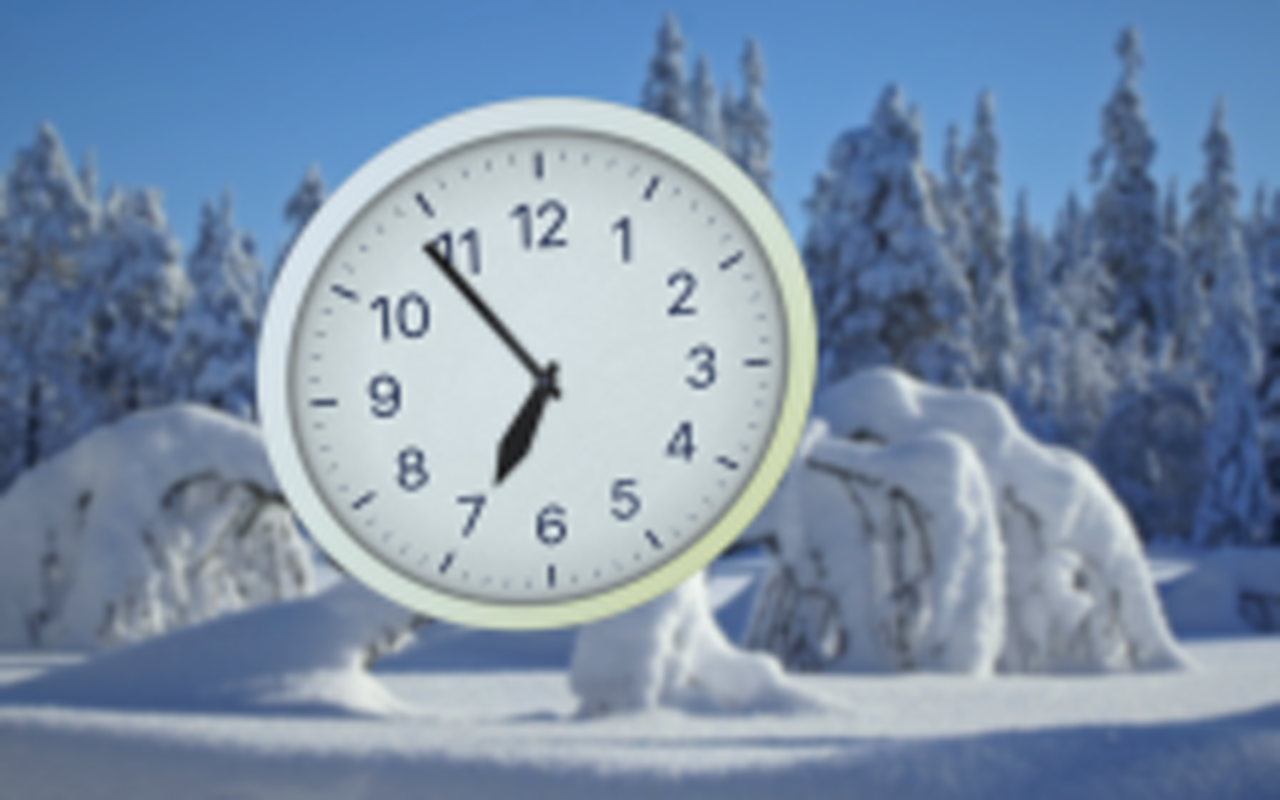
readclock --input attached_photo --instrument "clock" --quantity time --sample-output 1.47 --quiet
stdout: 6.54
